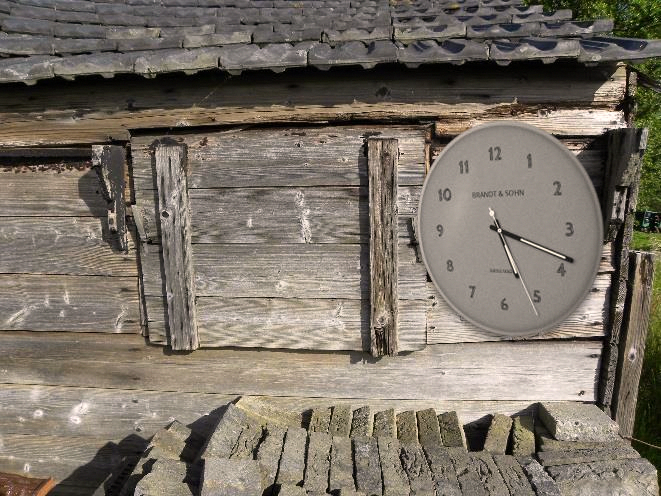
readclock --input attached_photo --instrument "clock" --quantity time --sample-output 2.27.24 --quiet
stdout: 5.18.26
